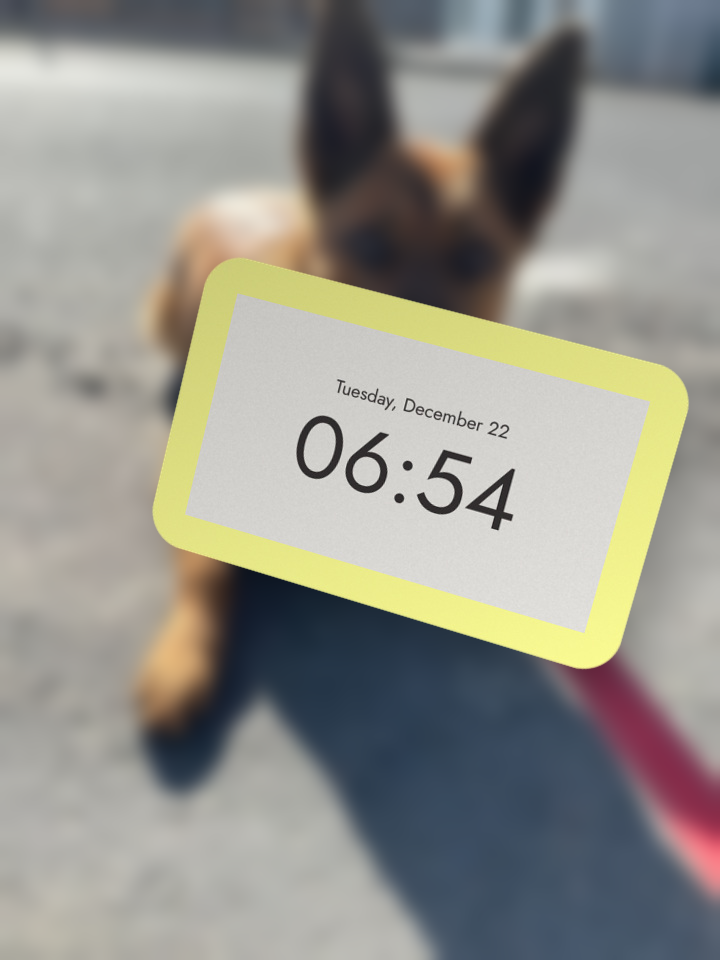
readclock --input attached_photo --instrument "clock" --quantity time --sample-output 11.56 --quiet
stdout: 6.54
